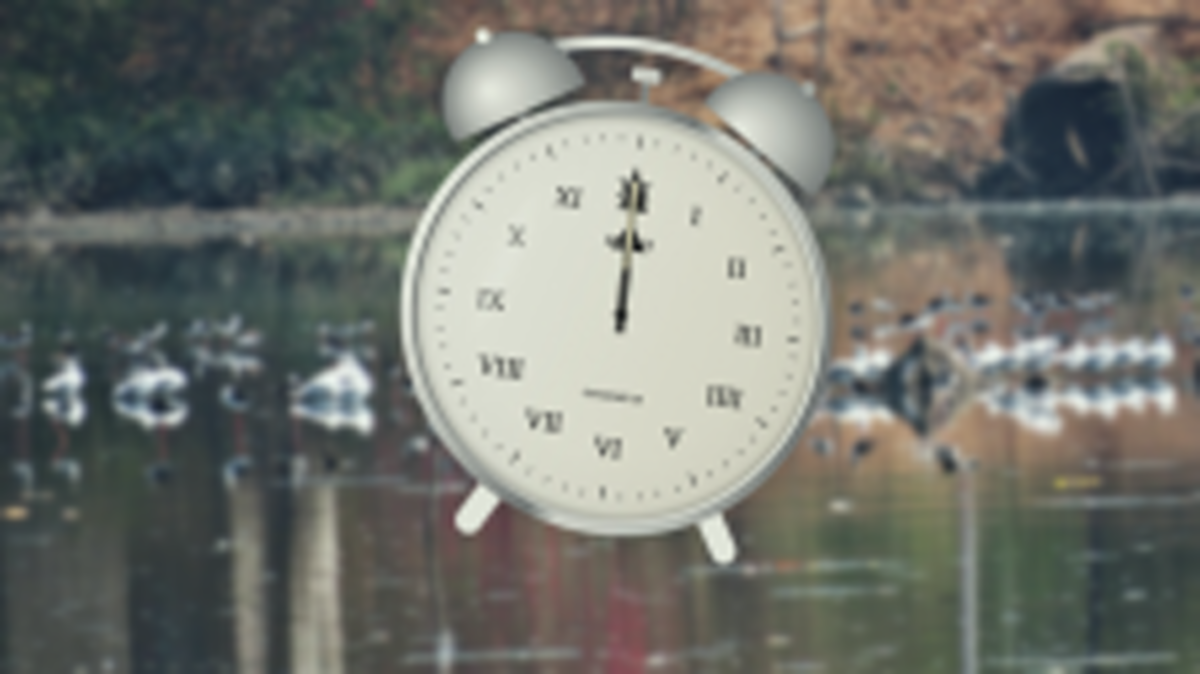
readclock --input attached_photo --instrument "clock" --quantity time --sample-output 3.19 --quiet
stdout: 12.00
